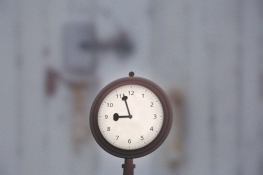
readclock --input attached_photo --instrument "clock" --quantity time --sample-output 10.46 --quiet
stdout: 8.57
